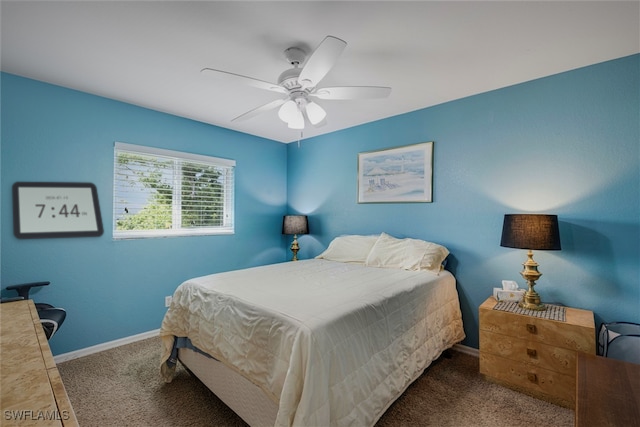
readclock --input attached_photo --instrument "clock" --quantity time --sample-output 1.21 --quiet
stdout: 7.44
